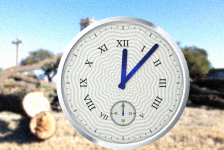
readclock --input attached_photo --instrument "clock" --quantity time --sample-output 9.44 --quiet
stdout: 12.07
